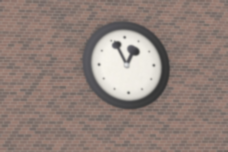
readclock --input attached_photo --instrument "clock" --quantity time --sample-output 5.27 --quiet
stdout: 12.56
